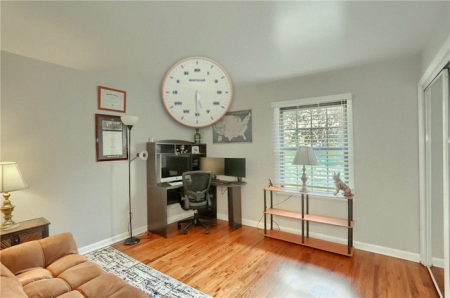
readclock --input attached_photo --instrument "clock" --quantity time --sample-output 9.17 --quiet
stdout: 5.30
